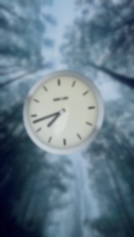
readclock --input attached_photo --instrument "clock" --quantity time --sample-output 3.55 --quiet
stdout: 7.43
